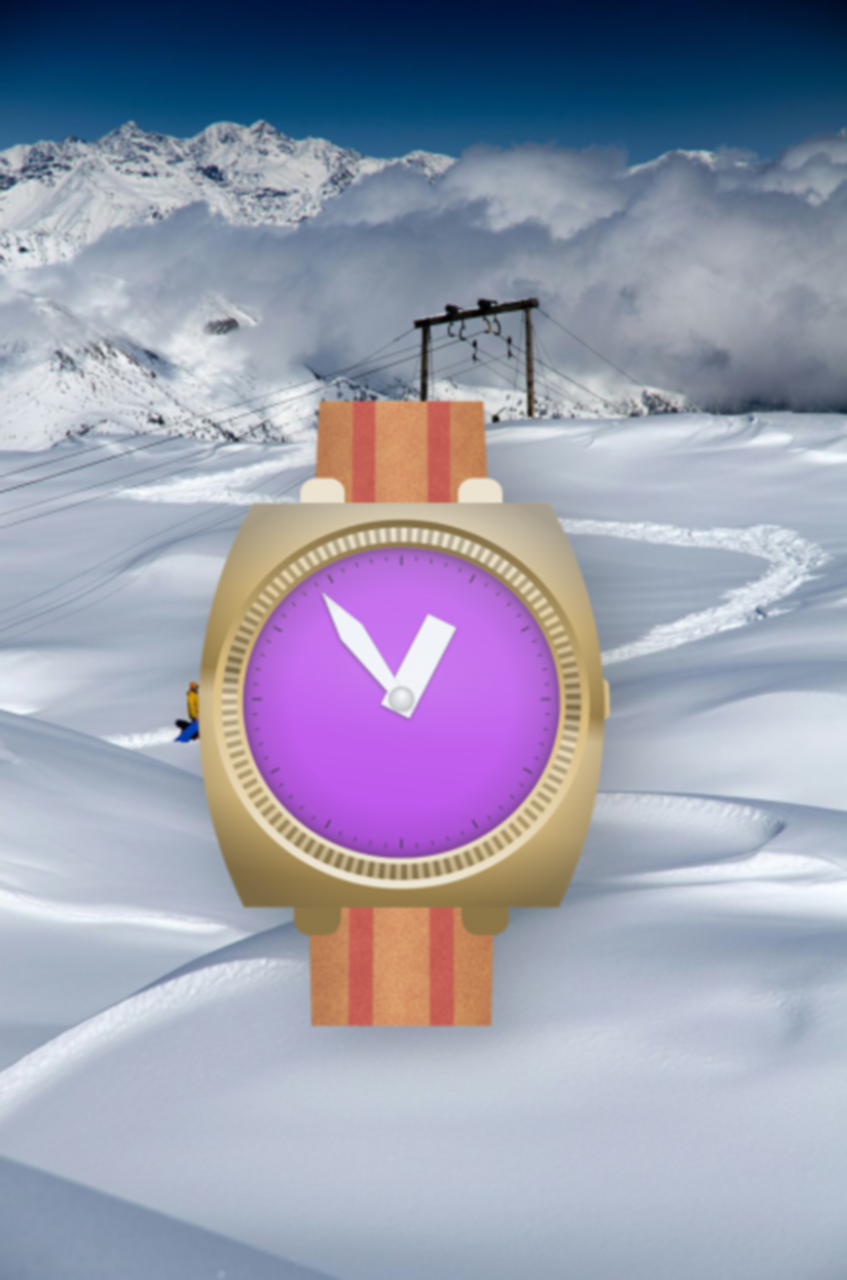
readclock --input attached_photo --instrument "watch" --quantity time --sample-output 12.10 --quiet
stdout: 12.54
